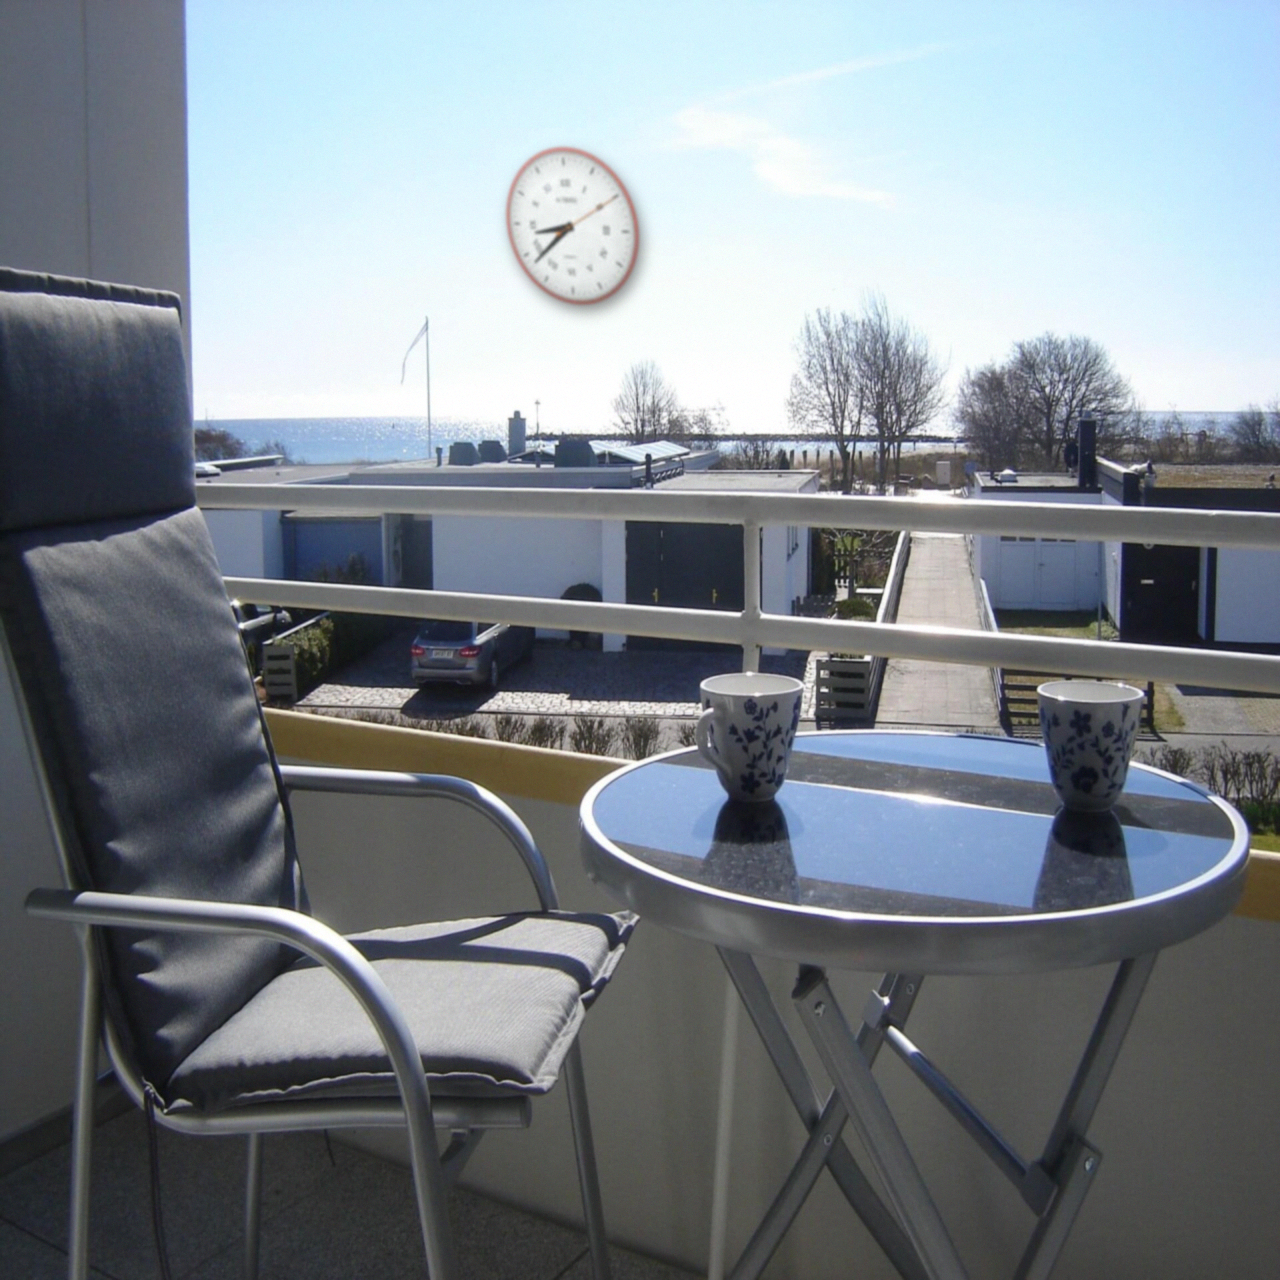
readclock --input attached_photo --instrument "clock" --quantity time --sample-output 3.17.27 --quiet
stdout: 8.38.10
